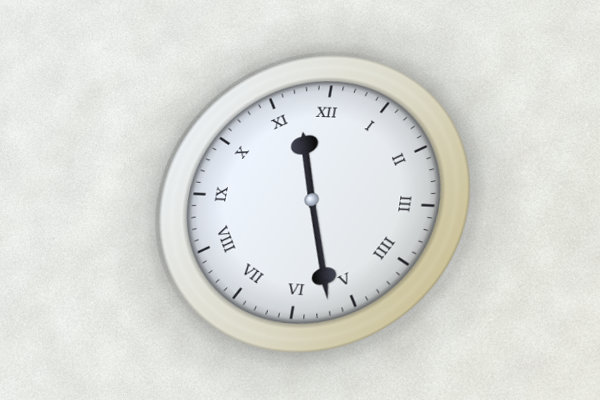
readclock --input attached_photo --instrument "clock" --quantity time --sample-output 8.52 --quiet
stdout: 11.27
